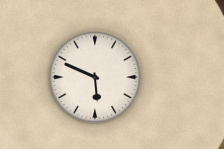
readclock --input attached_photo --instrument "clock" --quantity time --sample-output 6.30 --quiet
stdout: 5.49
